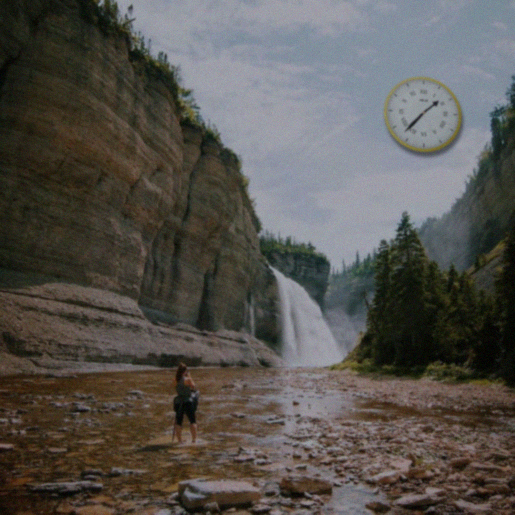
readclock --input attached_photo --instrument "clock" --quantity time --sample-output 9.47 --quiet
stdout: 1.37
